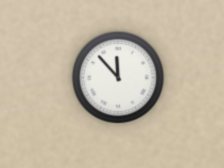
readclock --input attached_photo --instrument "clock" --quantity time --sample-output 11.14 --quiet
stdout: 11.53
